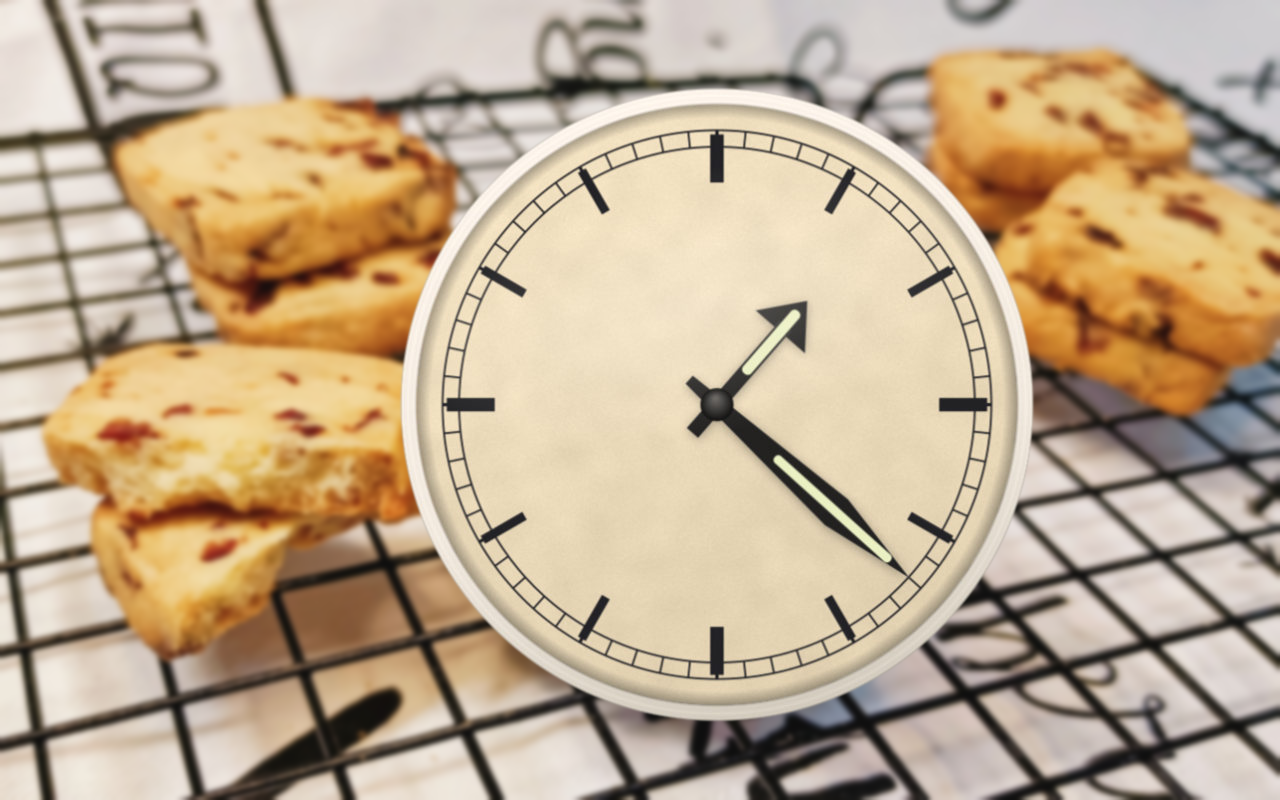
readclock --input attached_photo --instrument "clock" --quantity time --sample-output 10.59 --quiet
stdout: 1.22
